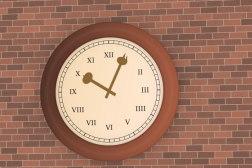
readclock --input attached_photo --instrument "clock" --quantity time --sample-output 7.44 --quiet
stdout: 10.04
